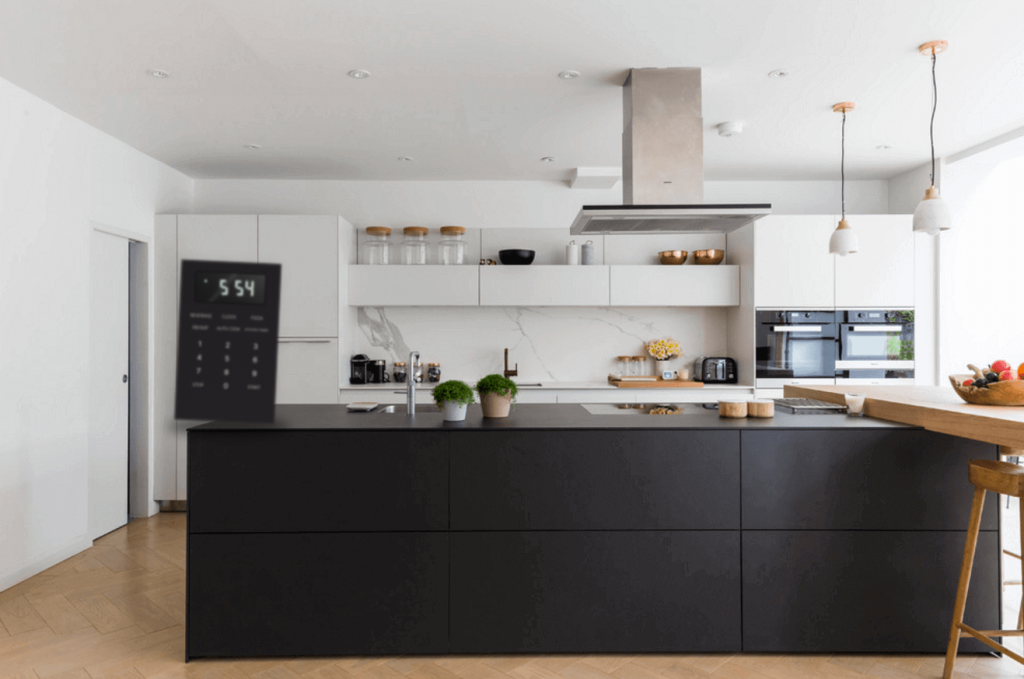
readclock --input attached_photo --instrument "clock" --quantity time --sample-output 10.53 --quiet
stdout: 5.54
